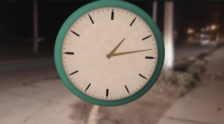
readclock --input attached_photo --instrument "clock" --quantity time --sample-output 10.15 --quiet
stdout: 1.13
